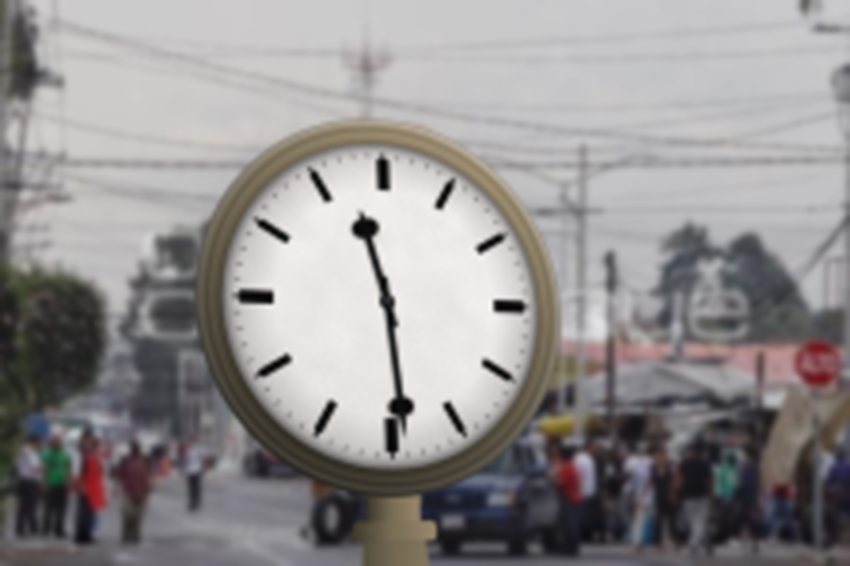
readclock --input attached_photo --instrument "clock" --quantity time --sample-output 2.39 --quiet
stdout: 11.29
